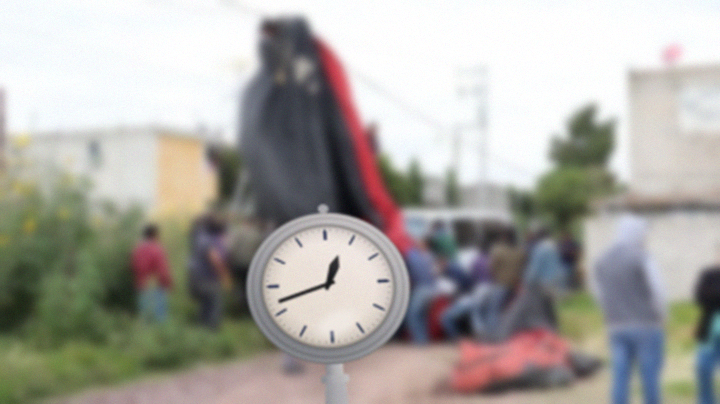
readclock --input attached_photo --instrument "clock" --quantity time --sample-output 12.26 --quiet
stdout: 12.42
